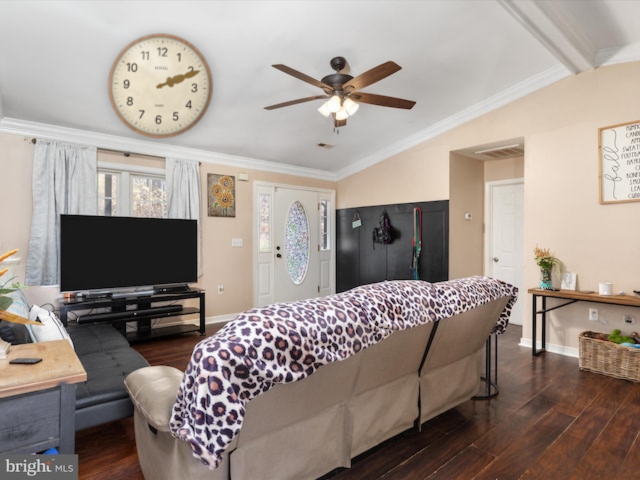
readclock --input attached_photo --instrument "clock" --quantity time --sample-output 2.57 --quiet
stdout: 2.11
